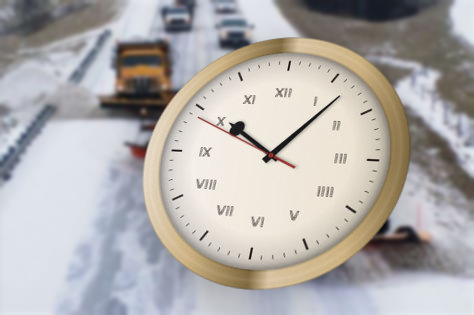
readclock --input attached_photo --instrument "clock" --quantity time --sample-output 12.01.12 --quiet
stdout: 10.06.49
